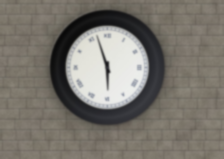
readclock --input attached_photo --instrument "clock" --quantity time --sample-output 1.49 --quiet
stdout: 5.57
